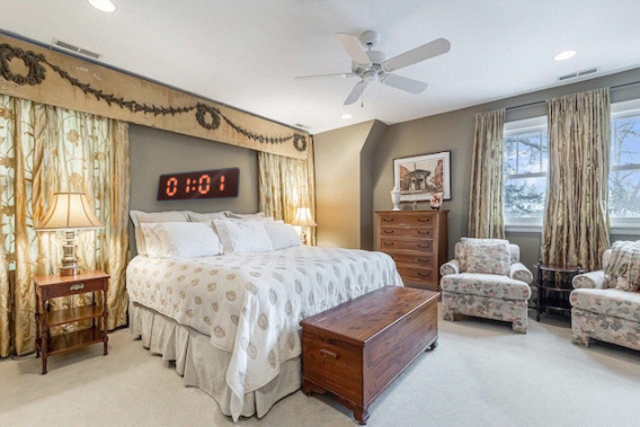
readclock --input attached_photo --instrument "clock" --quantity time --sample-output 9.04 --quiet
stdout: 1.01
